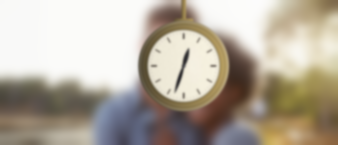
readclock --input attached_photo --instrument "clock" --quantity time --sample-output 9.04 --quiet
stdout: 12.33
